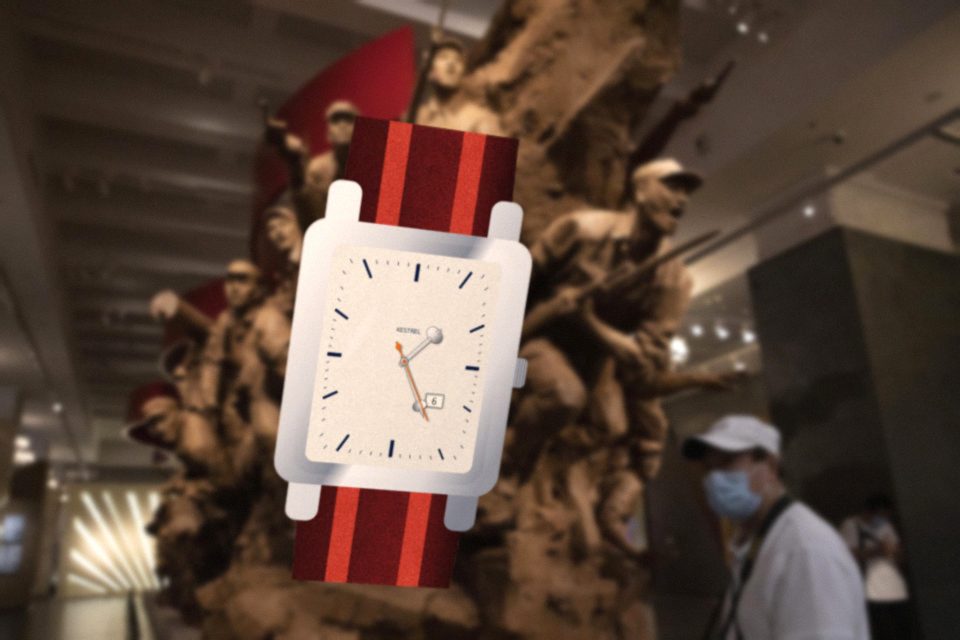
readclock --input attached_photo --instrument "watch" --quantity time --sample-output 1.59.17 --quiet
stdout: 1.25.25
